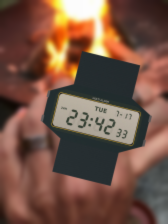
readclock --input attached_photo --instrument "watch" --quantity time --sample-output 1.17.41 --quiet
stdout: 23.42.33
